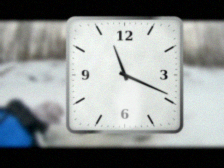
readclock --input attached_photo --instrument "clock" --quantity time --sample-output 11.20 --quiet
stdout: 11.19
